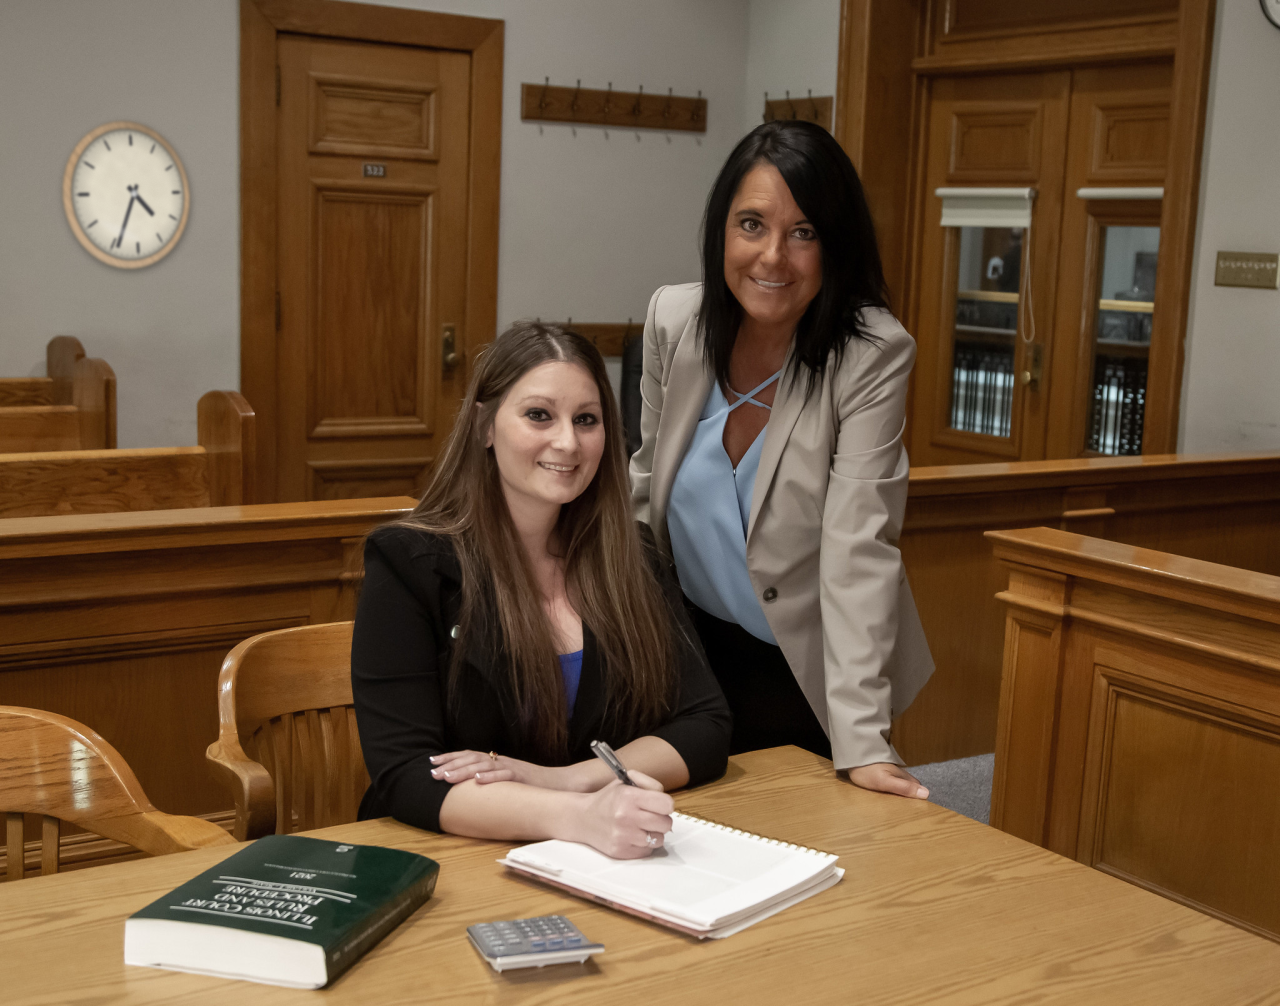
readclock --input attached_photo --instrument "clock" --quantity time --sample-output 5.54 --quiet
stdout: 4.34
